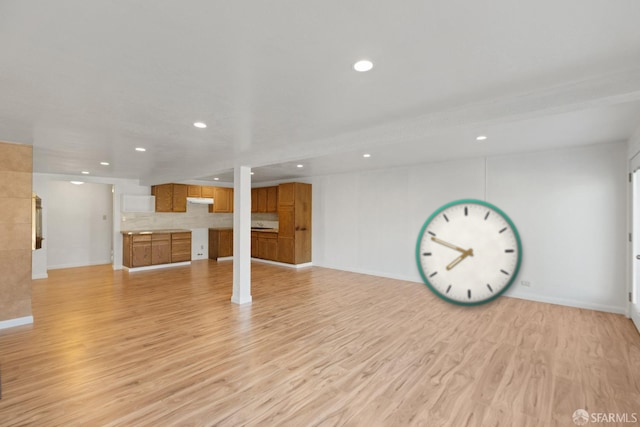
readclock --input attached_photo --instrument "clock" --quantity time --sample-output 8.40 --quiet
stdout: 7.49
